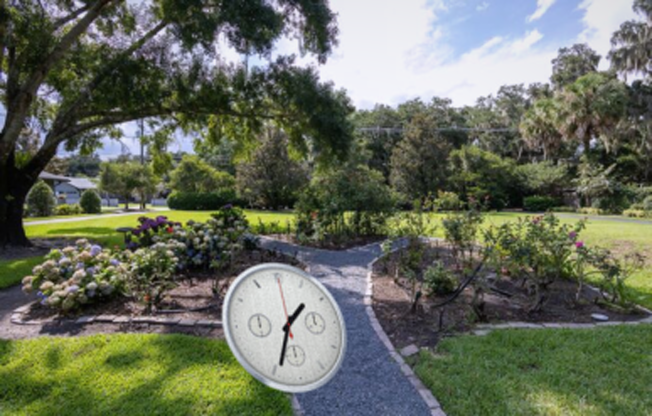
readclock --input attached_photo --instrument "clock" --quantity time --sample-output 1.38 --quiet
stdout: 1.34
